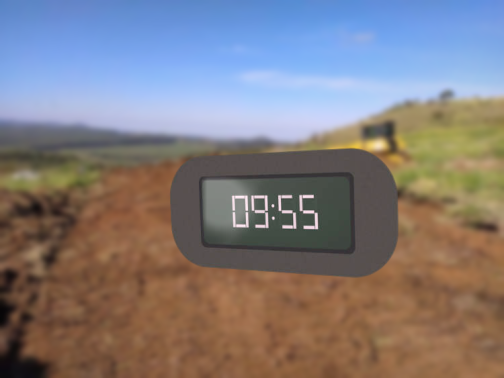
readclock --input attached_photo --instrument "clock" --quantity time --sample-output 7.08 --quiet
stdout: 9.55
